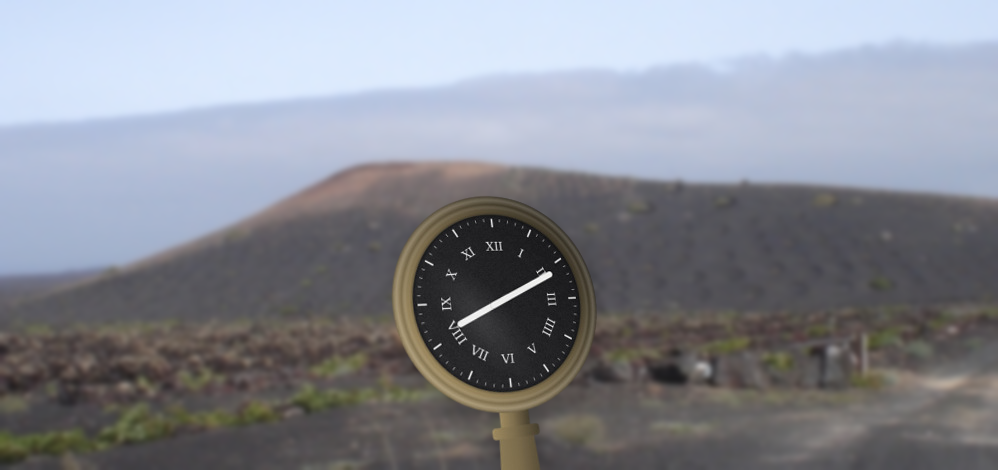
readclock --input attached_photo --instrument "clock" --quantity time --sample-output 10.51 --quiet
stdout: 8.11
